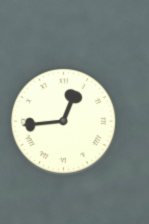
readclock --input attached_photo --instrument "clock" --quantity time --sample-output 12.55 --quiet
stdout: 12.44
